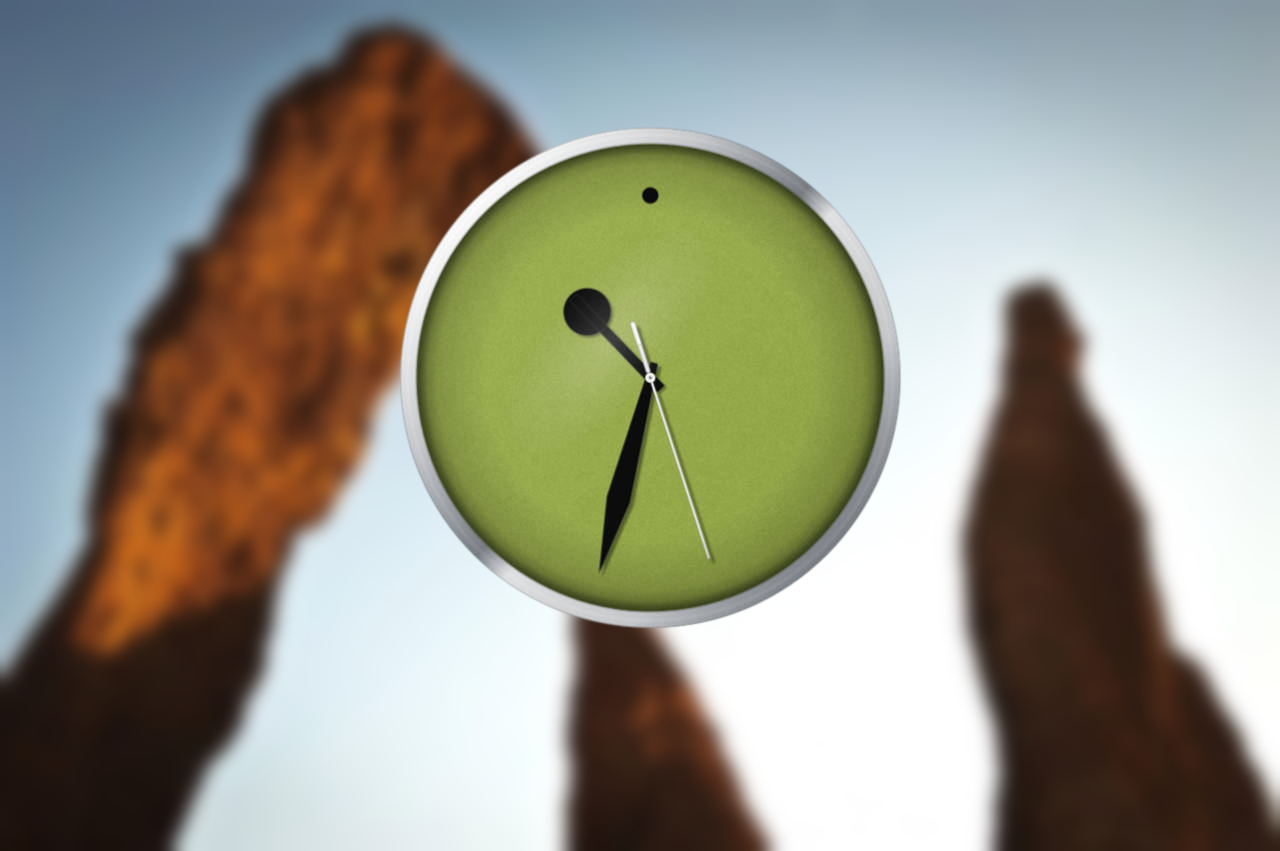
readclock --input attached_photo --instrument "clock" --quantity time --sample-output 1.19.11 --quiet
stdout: 10.32.27
